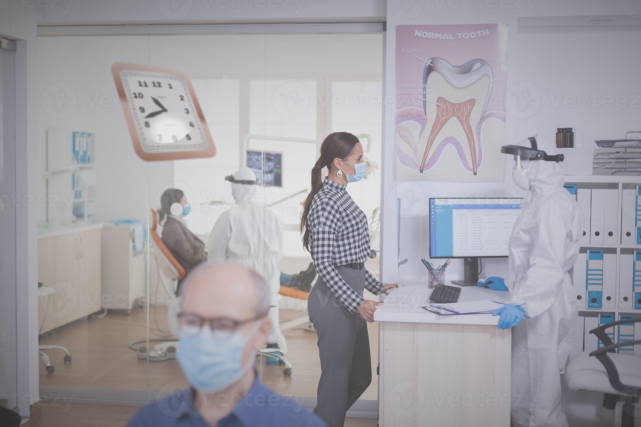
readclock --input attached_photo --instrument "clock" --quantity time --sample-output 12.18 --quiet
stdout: 10.42
